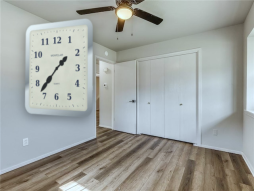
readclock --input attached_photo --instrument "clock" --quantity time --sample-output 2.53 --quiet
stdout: 1.37
